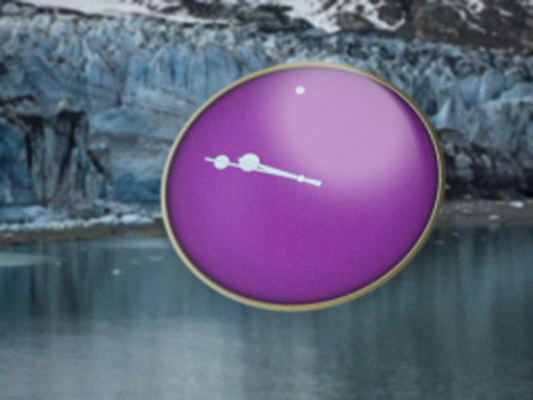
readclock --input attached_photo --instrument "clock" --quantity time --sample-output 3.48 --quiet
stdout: 9.48
